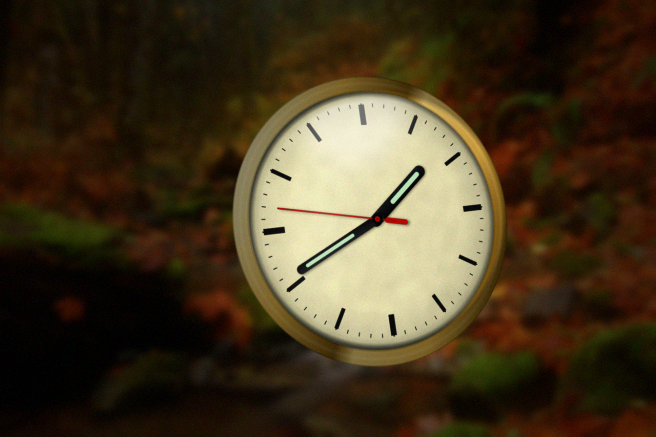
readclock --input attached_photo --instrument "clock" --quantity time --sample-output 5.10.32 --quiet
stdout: 1.40.47
